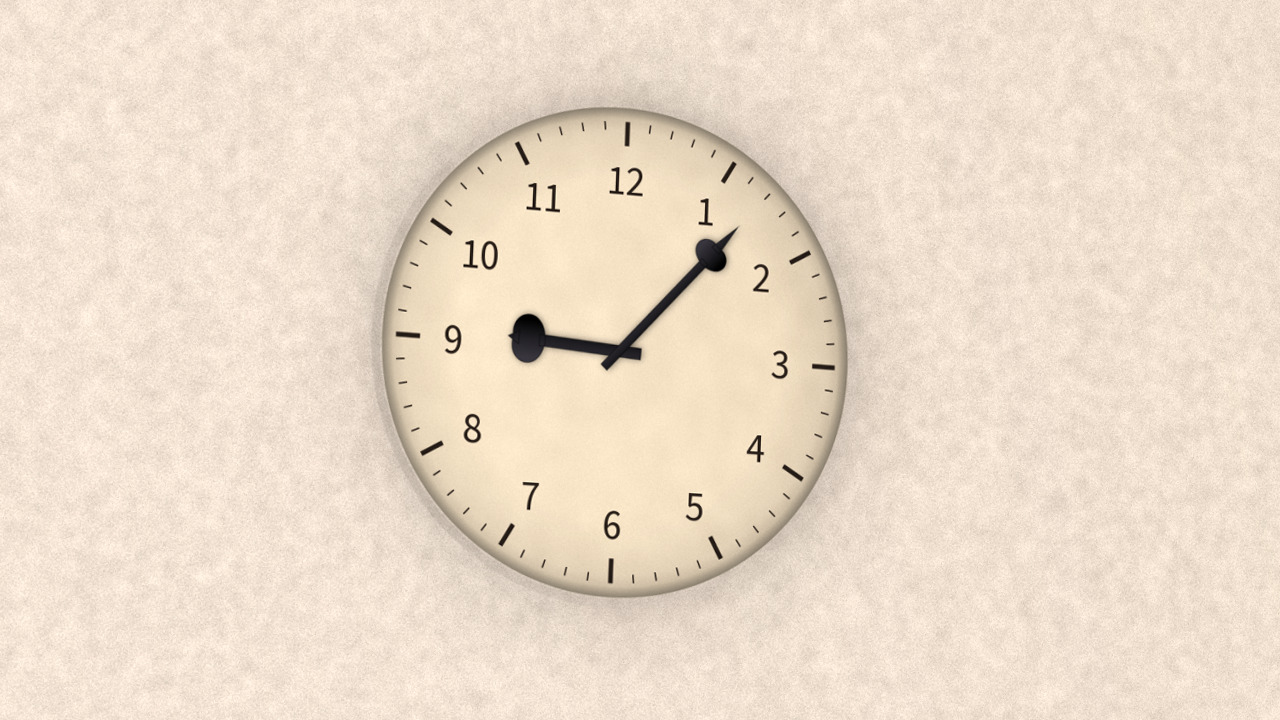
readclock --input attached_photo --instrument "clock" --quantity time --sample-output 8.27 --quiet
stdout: 9.07
